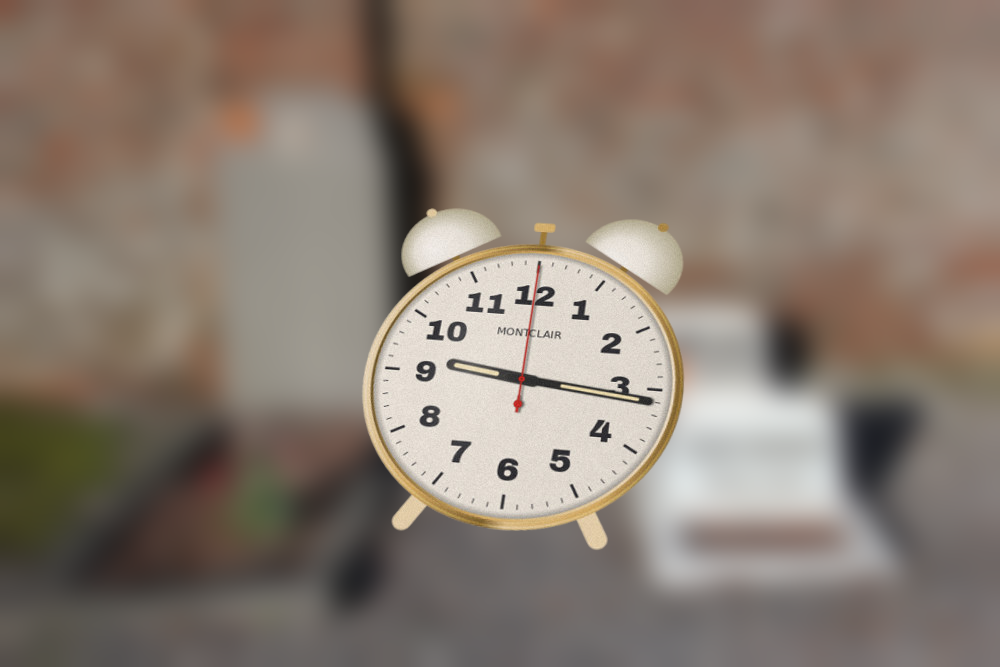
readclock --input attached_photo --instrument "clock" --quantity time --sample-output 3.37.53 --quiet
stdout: 9.16.00
